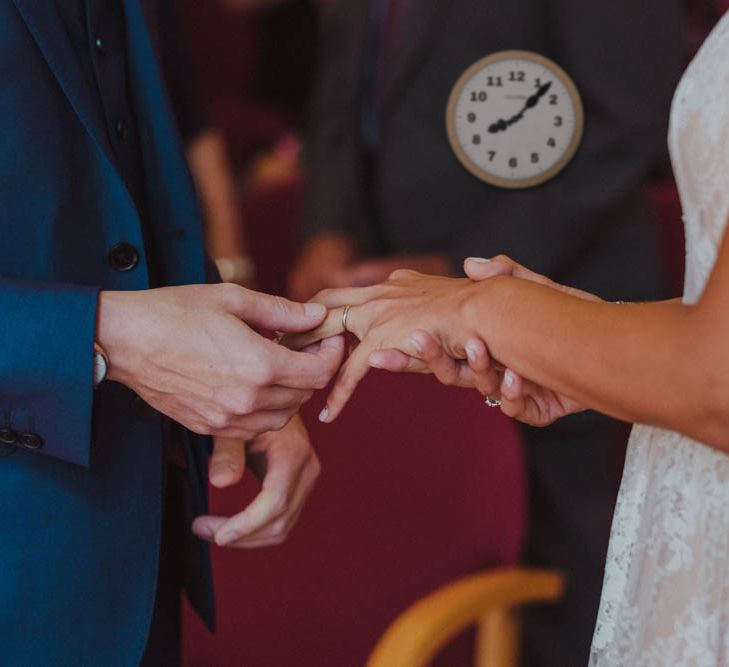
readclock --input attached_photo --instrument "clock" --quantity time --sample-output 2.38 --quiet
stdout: 8.07
